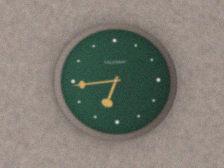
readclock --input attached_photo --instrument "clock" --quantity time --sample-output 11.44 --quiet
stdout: 6.44
